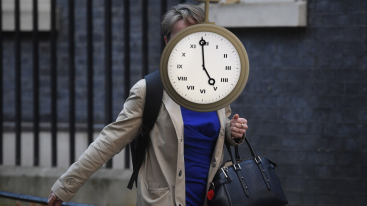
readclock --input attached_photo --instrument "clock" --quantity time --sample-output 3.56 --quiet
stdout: 4.59
